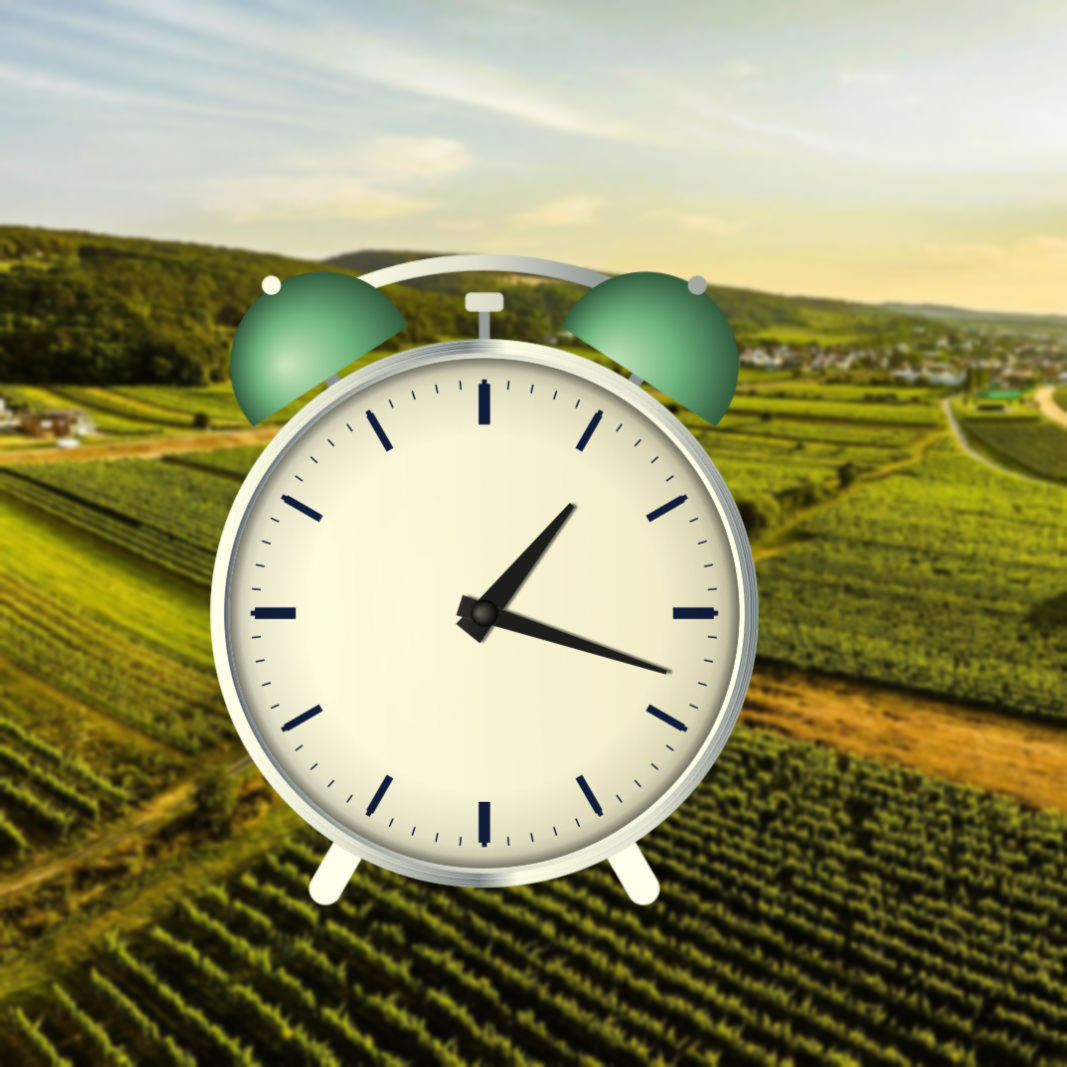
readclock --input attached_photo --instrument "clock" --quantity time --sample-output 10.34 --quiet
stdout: 1.18
